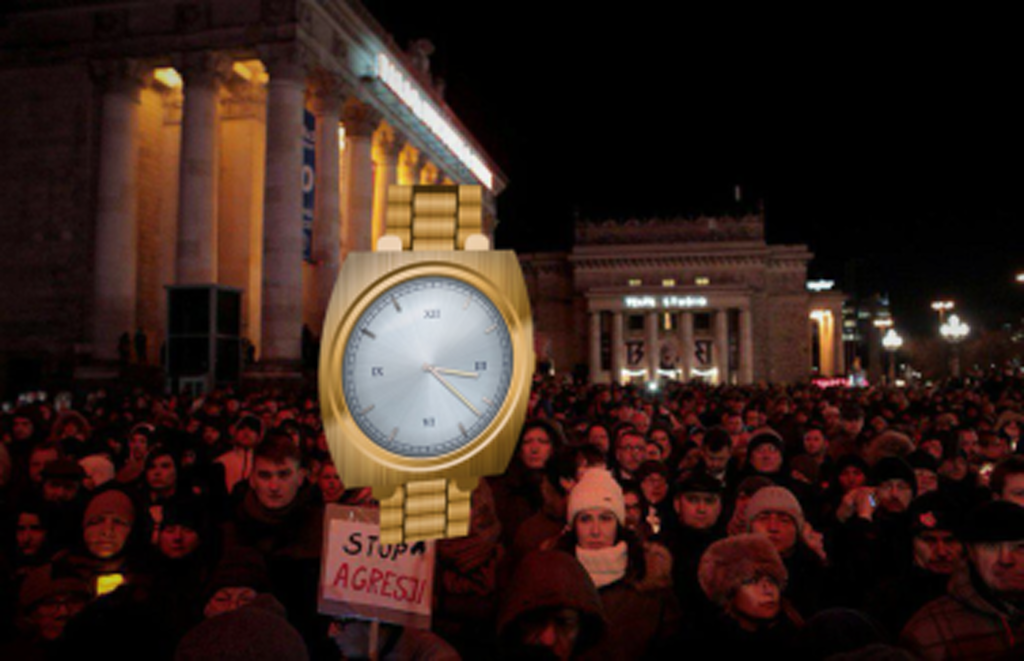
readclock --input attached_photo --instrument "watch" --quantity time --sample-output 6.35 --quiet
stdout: 3.22
